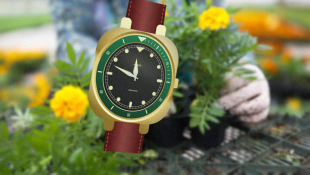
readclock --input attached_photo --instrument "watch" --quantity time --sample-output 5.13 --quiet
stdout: 11.48
